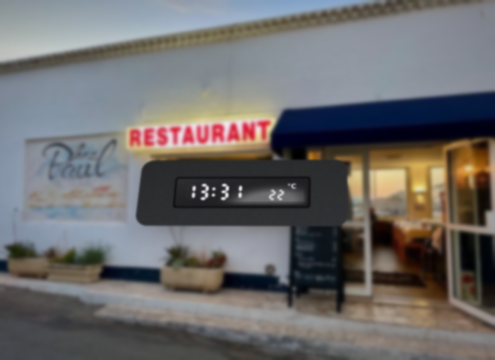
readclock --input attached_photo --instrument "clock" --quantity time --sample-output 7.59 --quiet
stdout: 13.31
